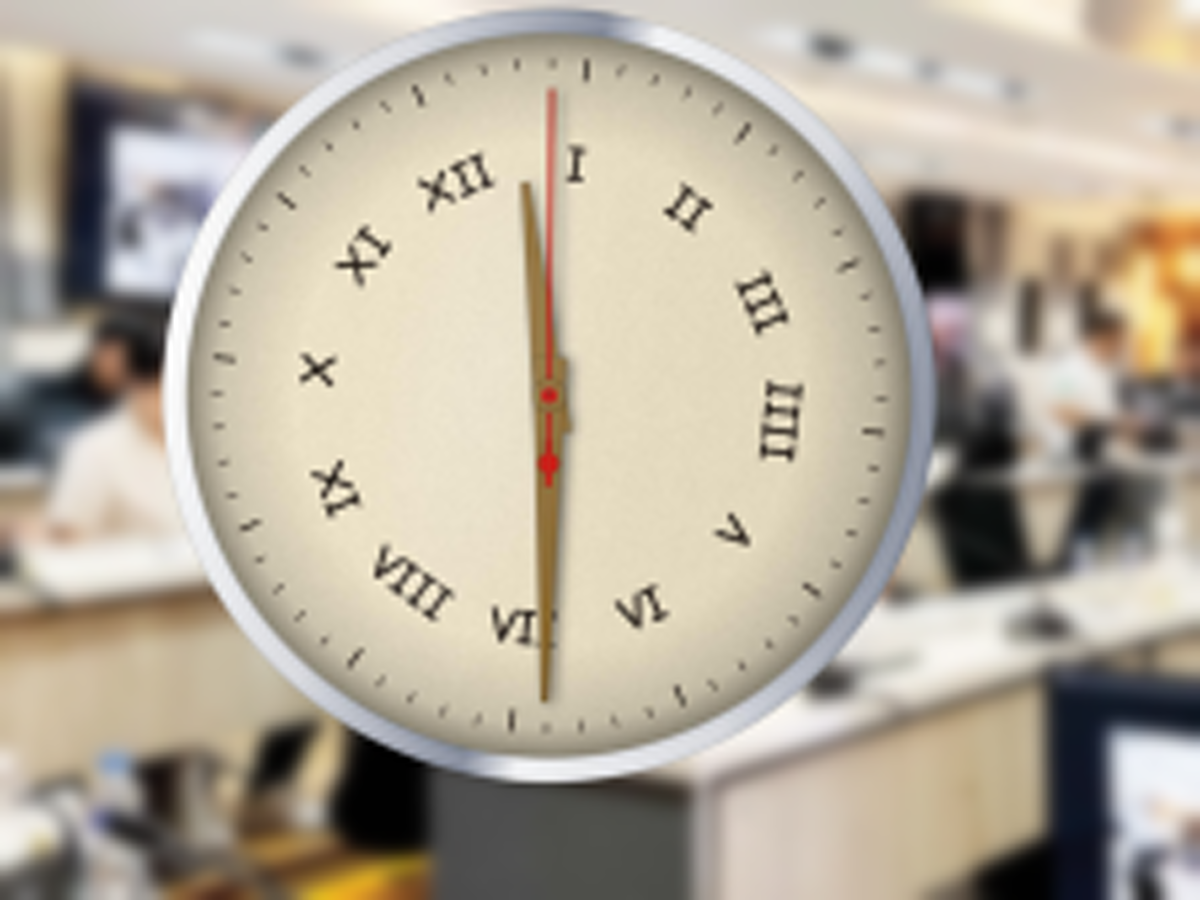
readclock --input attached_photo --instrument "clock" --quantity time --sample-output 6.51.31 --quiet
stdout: 12.34.04
